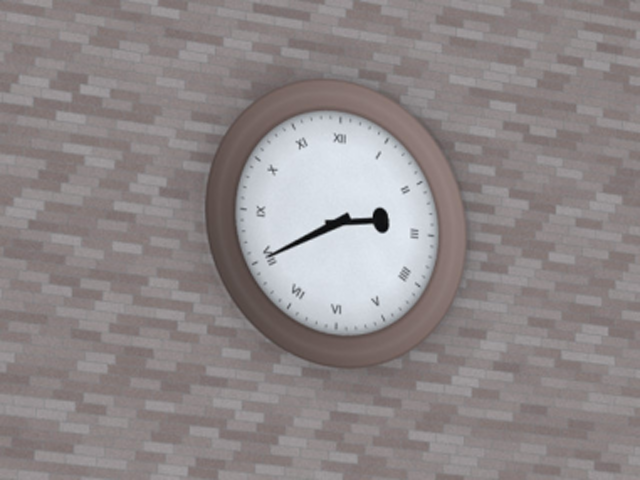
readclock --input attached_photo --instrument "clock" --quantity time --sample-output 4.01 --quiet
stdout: 2.40
